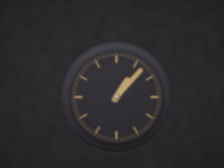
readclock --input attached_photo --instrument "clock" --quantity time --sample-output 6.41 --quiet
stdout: 1.07
